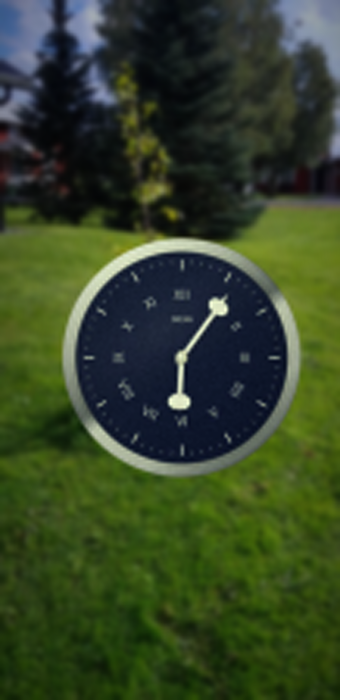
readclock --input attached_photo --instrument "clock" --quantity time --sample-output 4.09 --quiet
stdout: 6.06
